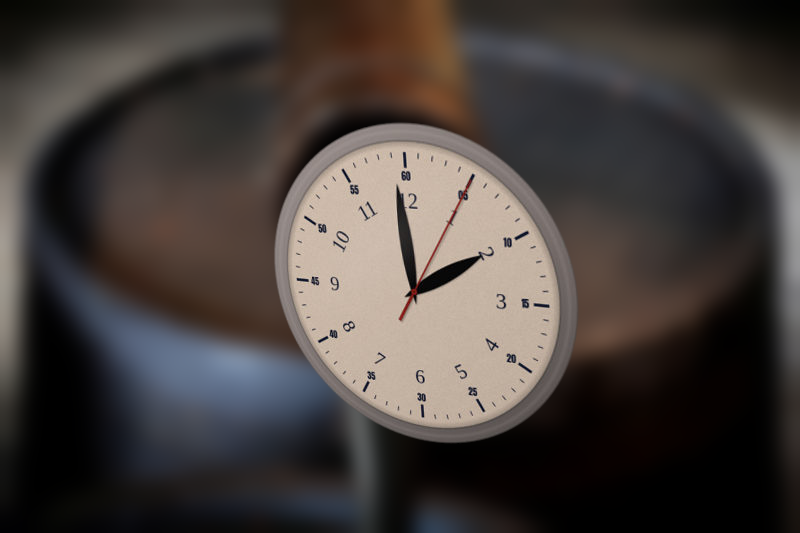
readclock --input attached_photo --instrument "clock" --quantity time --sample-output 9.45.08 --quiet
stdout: 1.59.05
